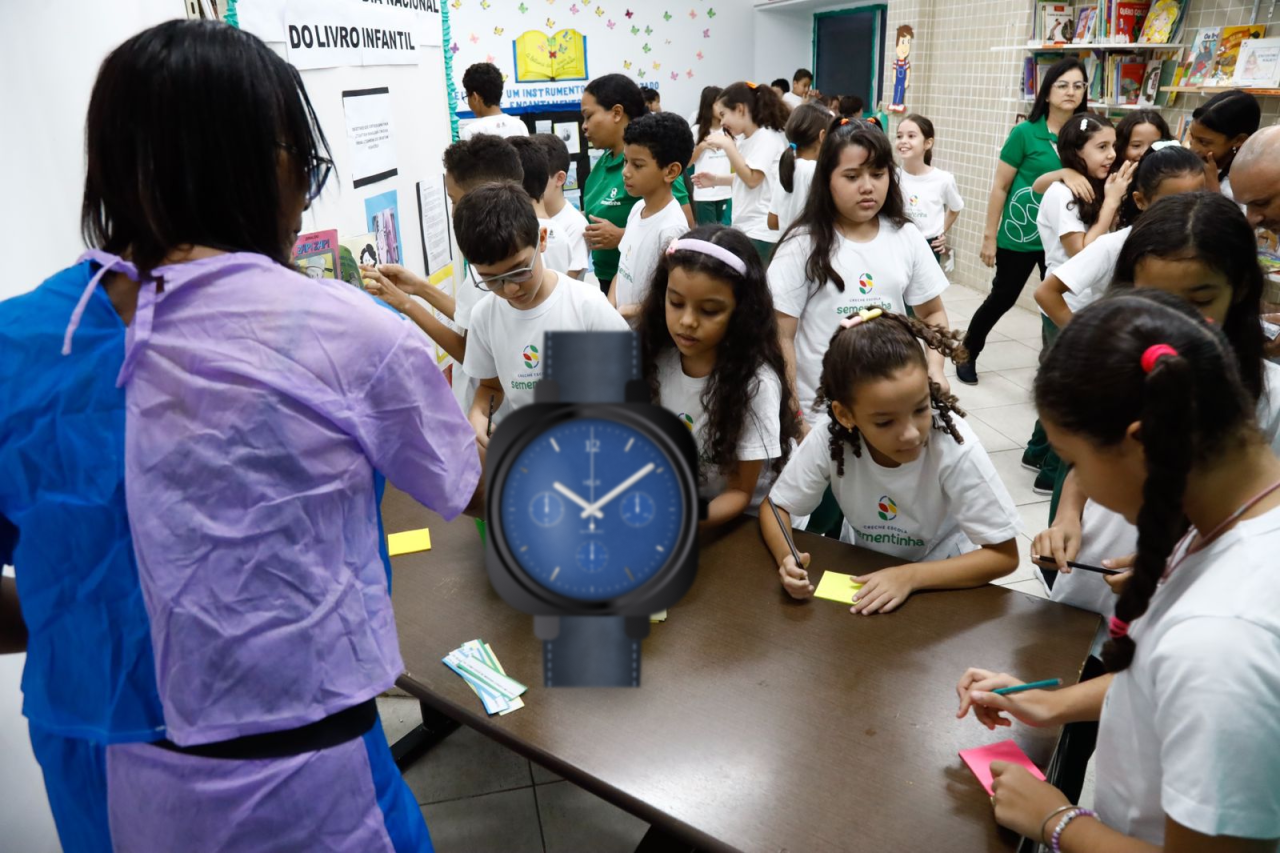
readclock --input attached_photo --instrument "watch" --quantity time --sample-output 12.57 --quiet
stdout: 10.09
